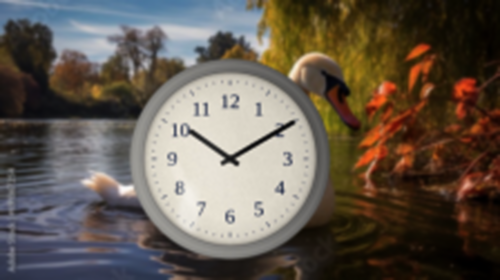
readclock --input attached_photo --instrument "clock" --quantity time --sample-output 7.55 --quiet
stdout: 10.10
